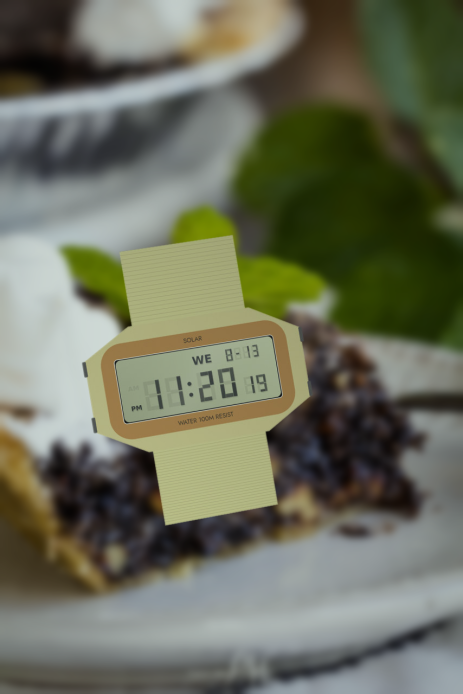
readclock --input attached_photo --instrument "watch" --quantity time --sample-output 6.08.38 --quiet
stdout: 11.20.19
